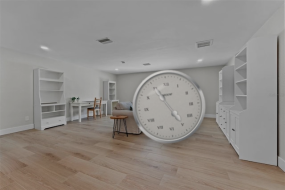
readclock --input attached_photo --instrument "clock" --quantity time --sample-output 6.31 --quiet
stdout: 4.55
